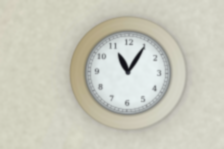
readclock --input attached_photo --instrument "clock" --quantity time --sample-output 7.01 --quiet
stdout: 11.05
